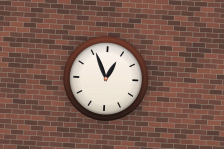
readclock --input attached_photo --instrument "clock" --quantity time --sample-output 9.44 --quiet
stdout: 12.56
